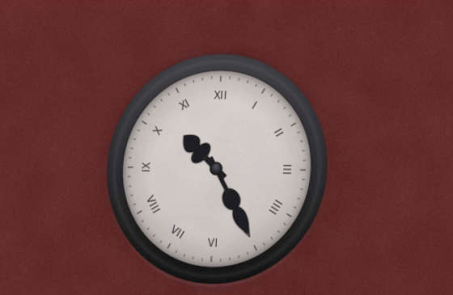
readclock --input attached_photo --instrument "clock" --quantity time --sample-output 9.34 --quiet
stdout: 10.25
